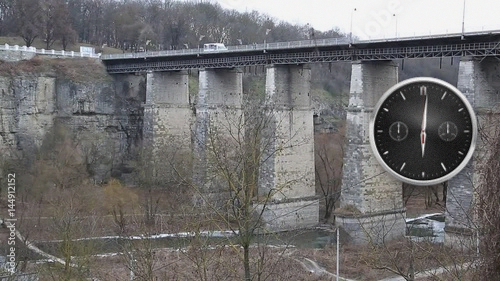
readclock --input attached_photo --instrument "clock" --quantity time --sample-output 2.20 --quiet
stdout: 6.01
